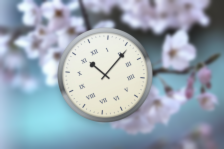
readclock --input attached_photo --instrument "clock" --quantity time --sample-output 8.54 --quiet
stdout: 11.11
